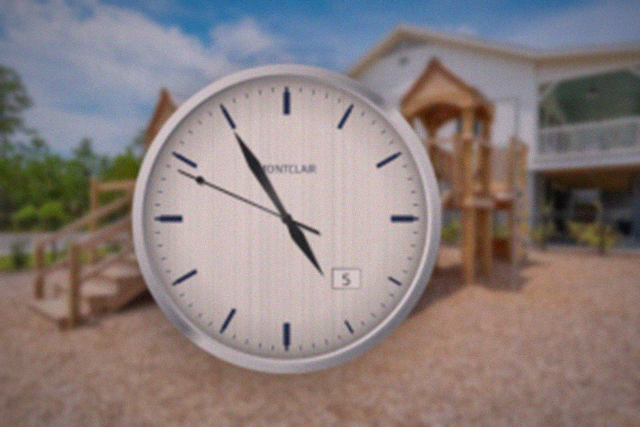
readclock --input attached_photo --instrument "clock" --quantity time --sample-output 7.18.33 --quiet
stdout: 4.54.49
